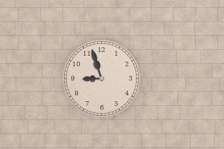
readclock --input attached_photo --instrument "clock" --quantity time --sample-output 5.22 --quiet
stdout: 8.57
